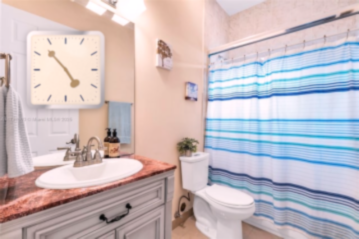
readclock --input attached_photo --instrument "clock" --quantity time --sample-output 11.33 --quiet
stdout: 4.53
